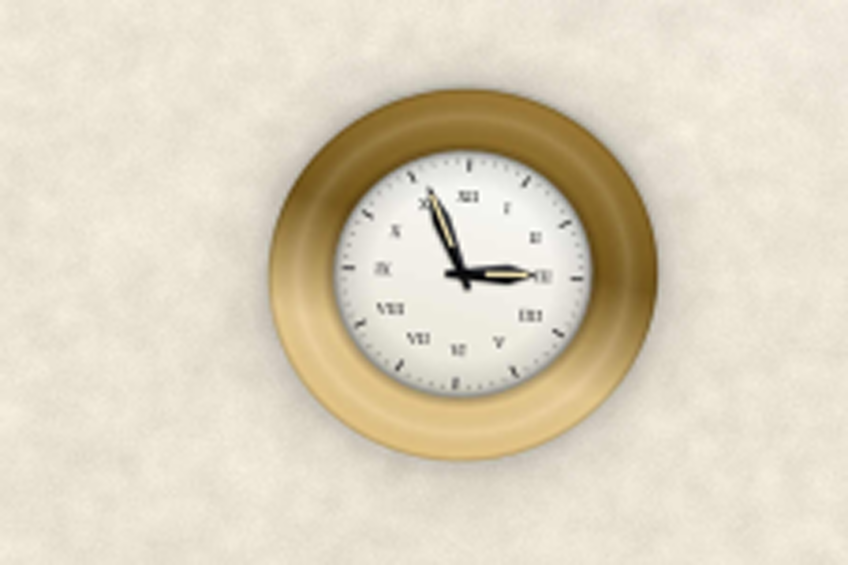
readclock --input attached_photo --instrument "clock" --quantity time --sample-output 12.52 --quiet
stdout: 2.56
